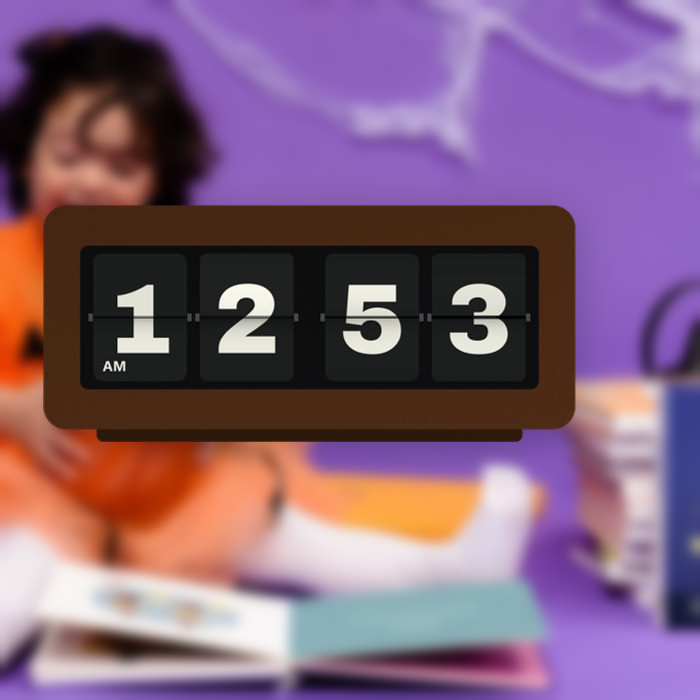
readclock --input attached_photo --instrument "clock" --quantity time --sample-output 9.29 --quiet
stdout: 12.53
